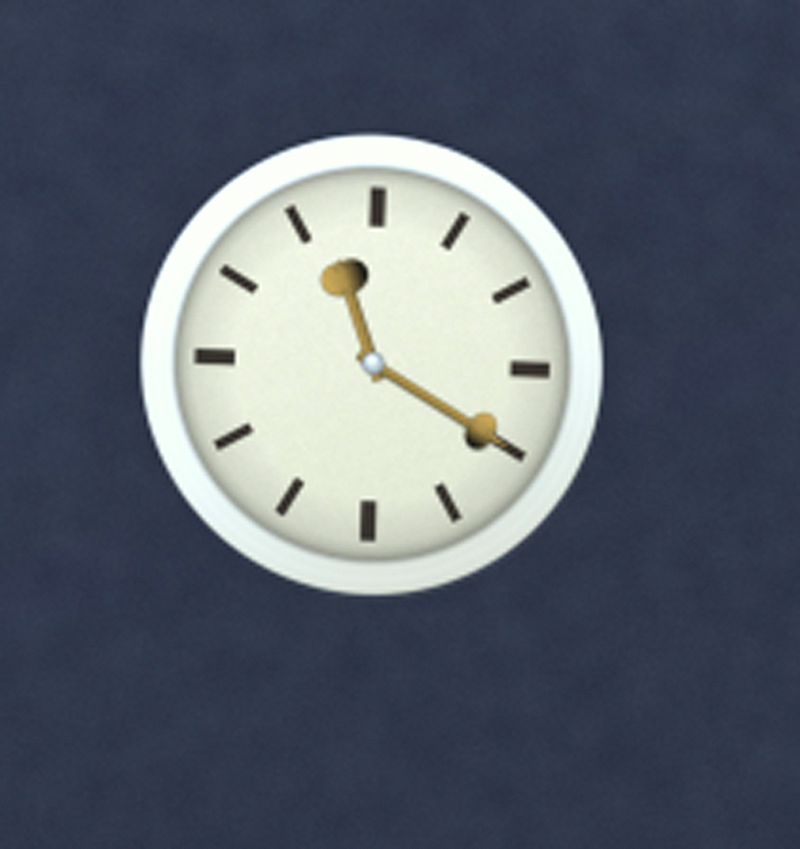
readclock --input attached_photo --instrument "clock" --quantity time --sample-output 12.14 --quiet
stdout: 11.20
